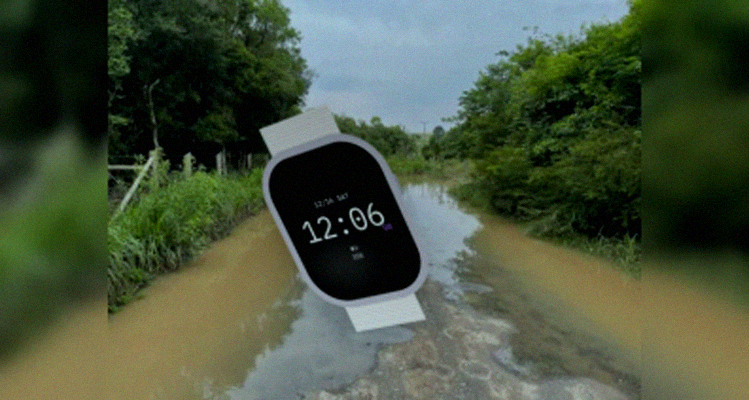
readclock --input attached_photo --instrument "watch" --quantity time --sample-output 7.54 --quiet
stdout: 12.06
